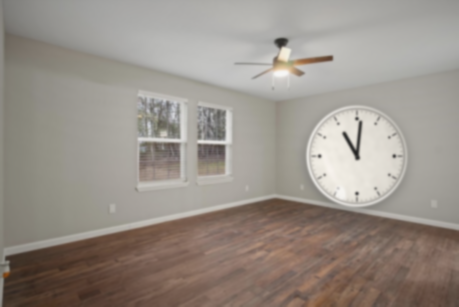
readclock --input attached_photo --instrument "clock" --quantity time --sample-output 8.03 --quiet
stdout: 11.01
